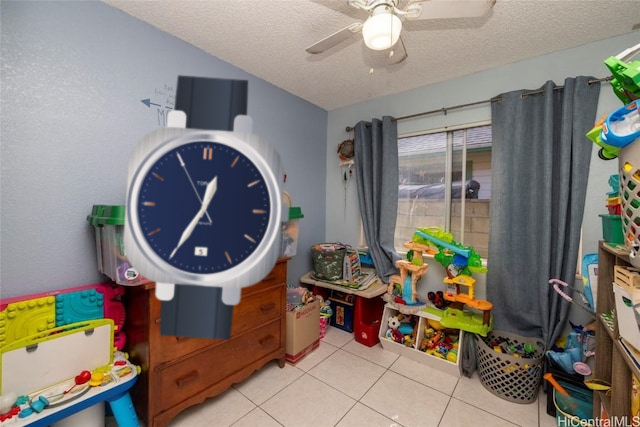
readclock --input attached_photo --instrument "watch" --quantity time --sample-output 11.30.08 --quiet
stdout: 12.34.55
